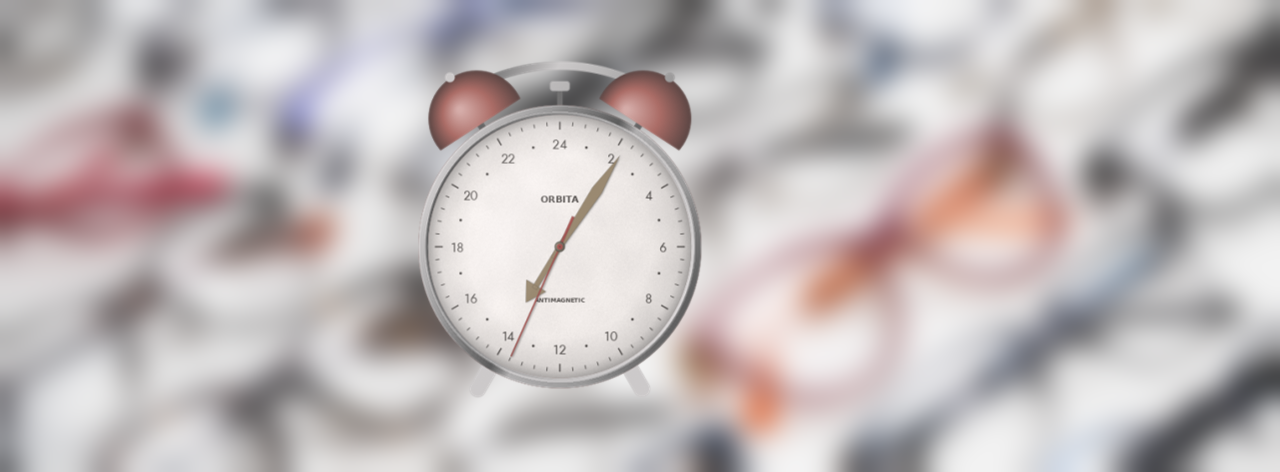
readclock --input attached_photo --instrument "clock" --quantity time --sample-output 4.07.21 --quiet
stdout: 14.05.34
